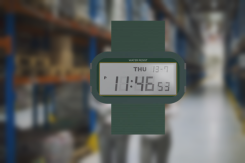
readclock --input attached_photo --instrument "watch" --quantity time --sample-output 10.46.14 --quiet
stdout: 11.46.53
